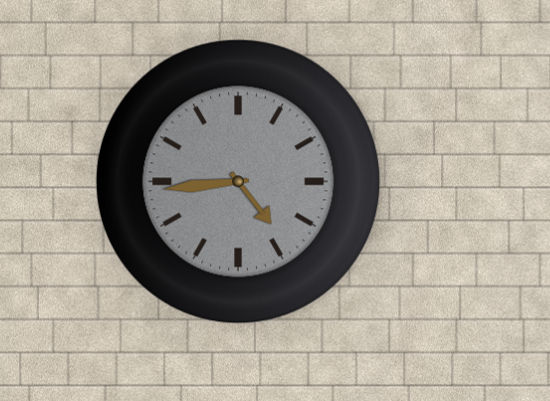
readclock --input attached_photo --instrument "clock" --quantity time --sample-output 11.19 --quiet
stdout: 4.44
